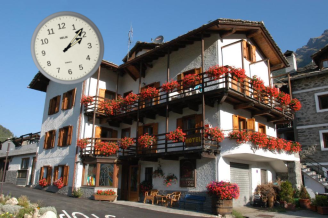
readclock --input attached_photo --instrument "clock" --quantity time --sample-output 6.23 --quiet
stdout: 2.08
